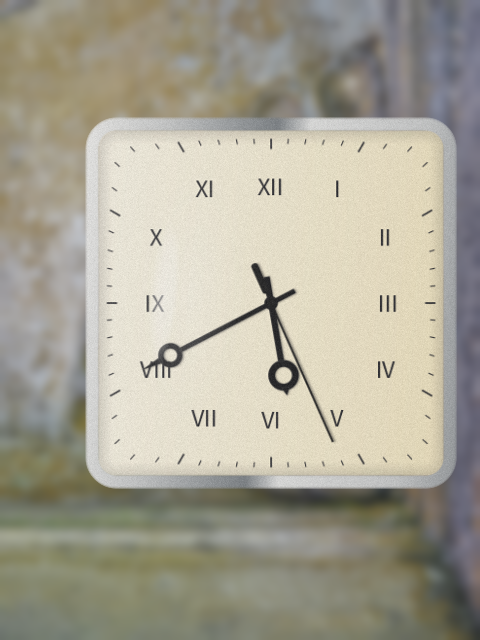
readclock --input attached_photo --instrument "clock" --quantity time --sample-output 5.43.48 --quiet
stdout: 5.40.26
